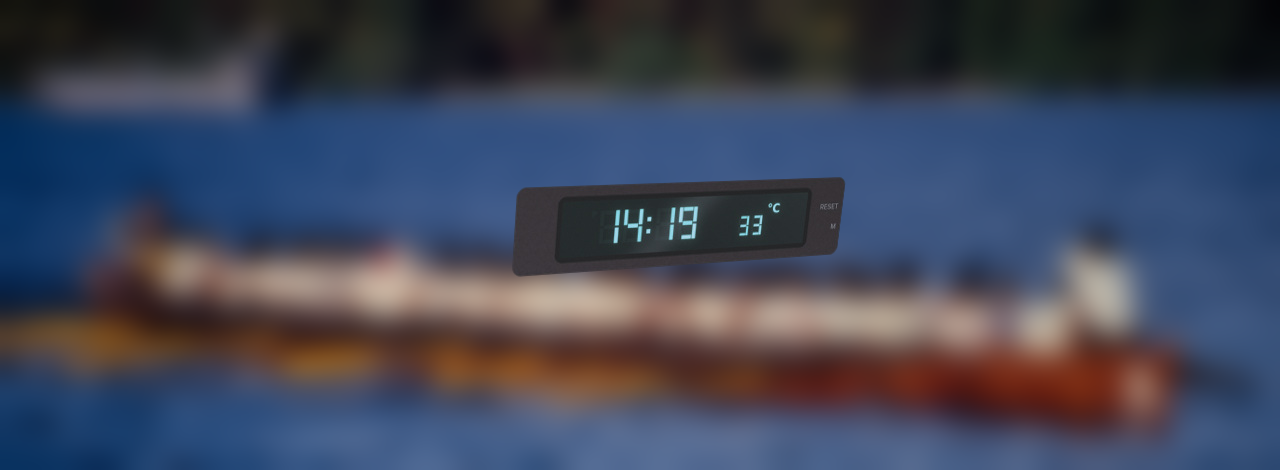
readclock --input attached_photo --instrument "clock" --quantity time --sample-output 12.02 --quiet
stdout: 14.19
